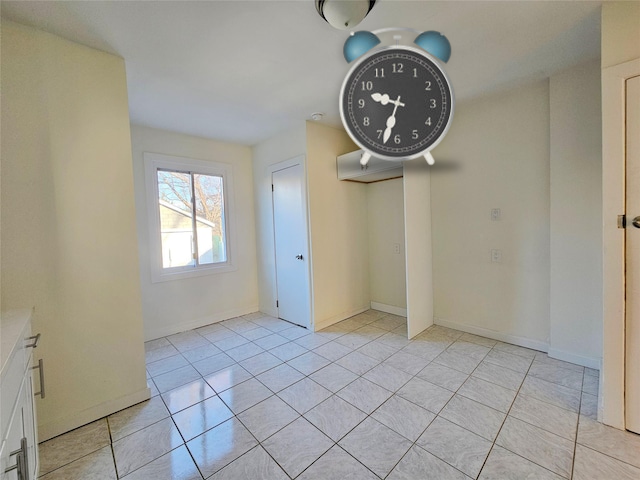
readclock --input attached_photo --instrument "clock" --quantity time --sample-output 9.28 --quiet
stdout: 9.33
